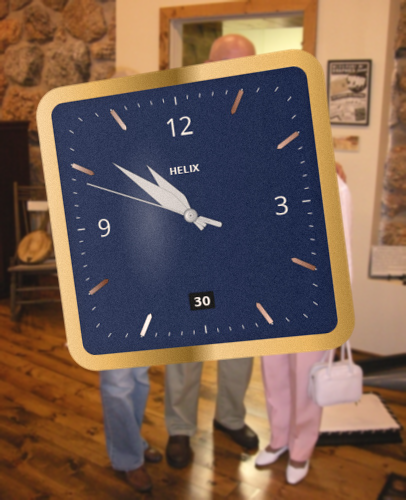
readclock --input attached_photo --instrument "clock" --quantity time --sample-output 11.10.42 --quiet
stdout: 10.51.49
